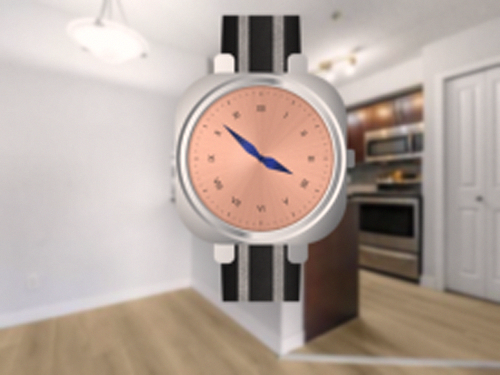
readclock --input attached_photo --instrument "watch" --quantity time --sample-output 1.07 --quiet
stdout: 3.52
